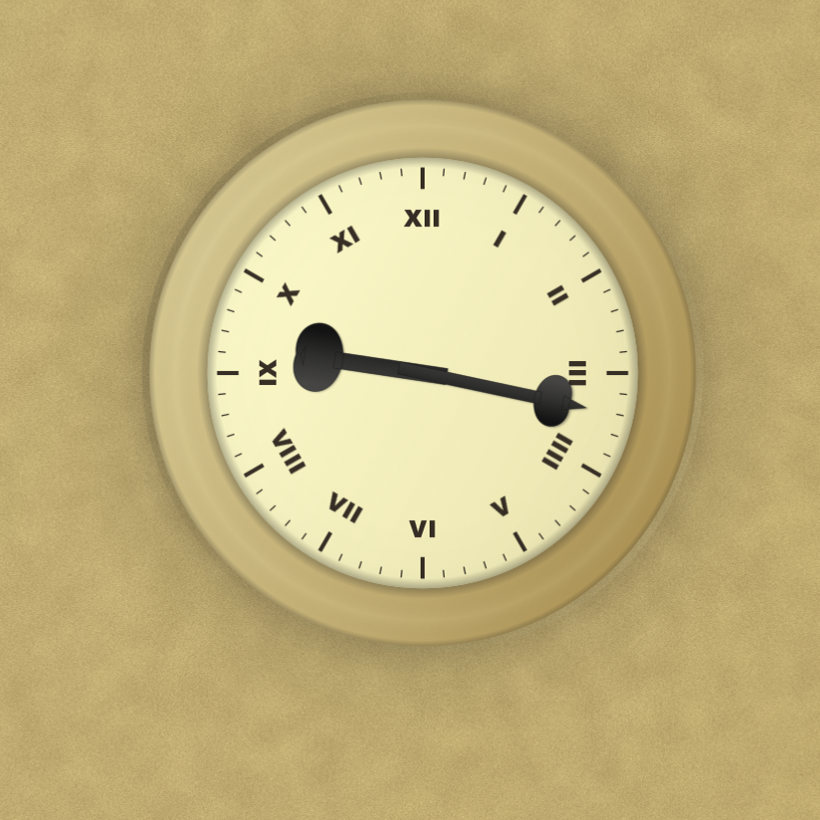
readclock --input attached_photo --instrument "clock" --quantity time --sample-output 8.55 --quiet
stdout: 9.17
